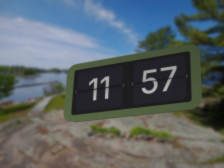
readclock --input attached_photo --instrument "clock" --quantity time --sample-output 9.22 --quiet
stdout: 11.57
